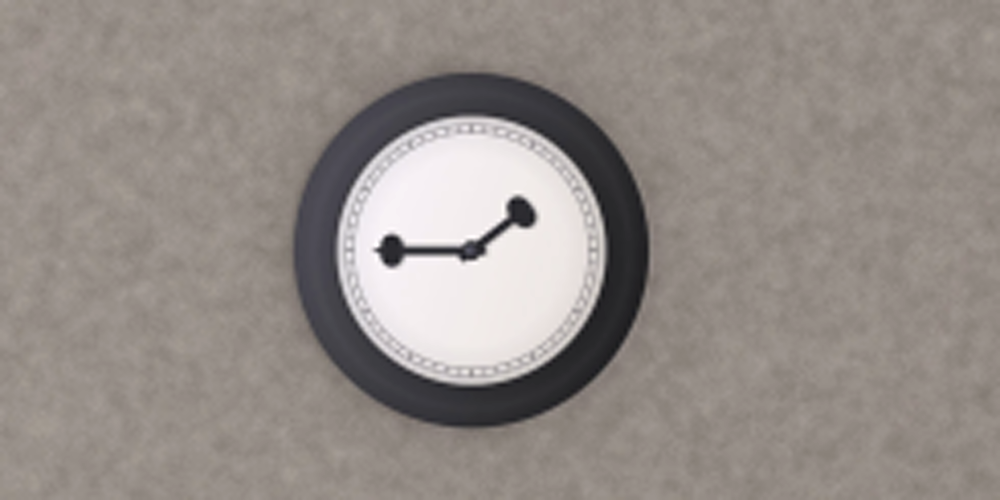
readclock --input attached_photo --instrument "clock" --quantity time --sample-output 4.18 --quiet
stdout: 1.45
